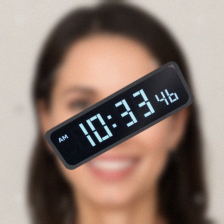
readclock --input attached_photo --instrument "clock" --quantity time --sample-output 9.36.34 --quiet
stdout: 10.33.46
